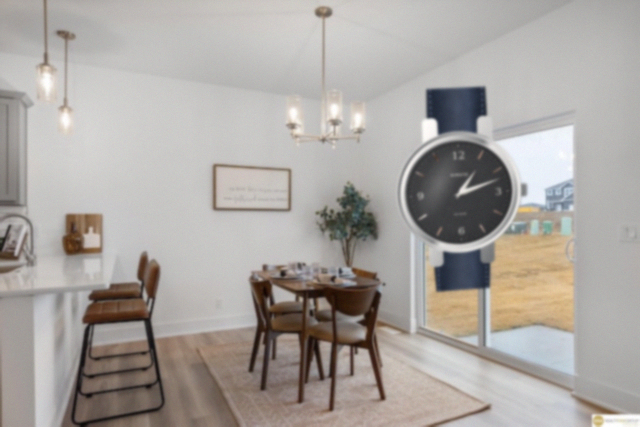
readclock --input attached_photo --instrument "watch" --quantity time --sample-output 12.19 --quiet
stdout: 1.12
